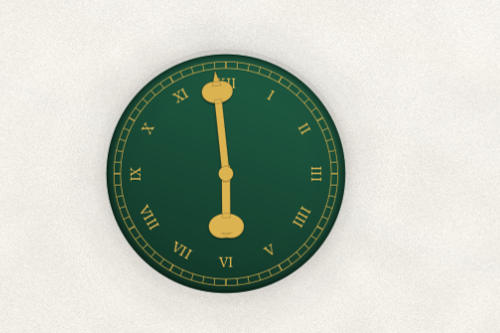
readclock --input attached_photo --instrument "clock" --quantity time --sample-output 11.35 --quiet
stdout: 5.59
